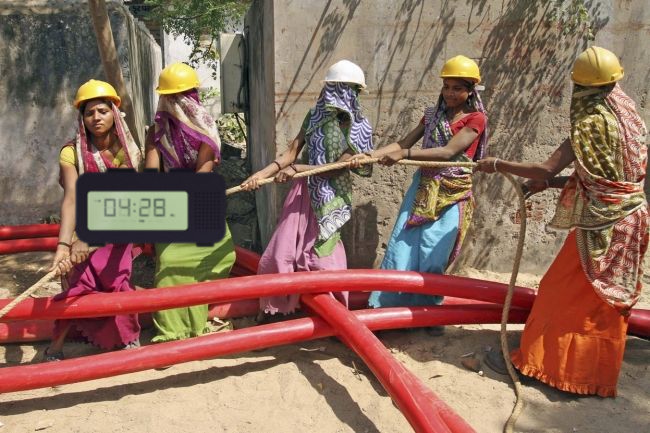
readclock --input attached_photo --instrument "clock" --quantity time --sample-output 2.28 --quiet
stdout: 4.28
